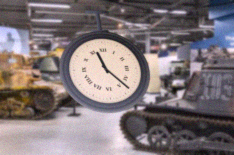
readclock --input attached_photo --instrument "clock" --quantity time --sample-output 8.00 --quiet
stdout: 11.23
